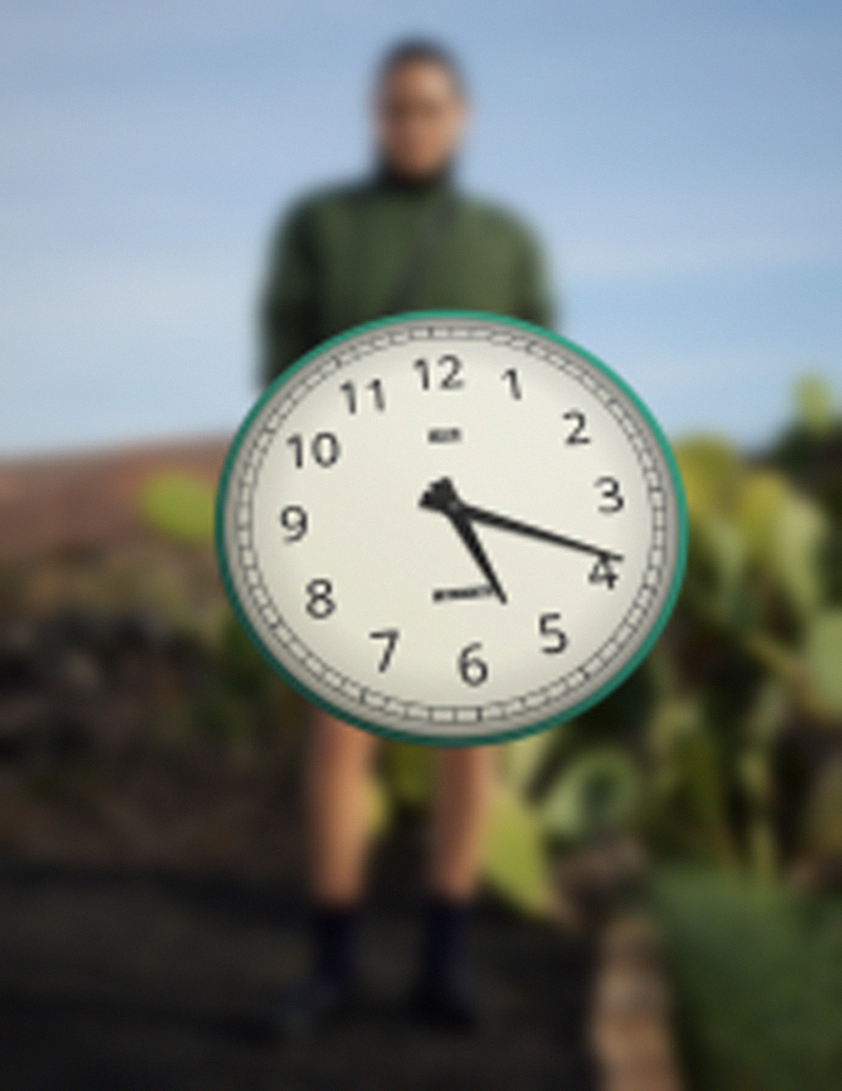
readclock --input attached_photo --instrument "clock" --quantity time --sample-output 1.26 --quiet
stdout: 5.19
